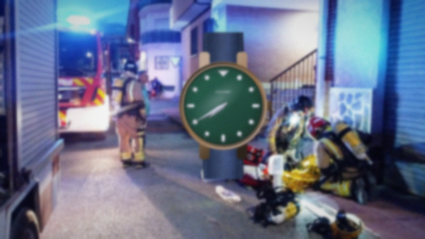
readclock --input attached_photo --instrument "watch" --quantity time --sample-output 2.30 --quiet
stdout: 7.40
